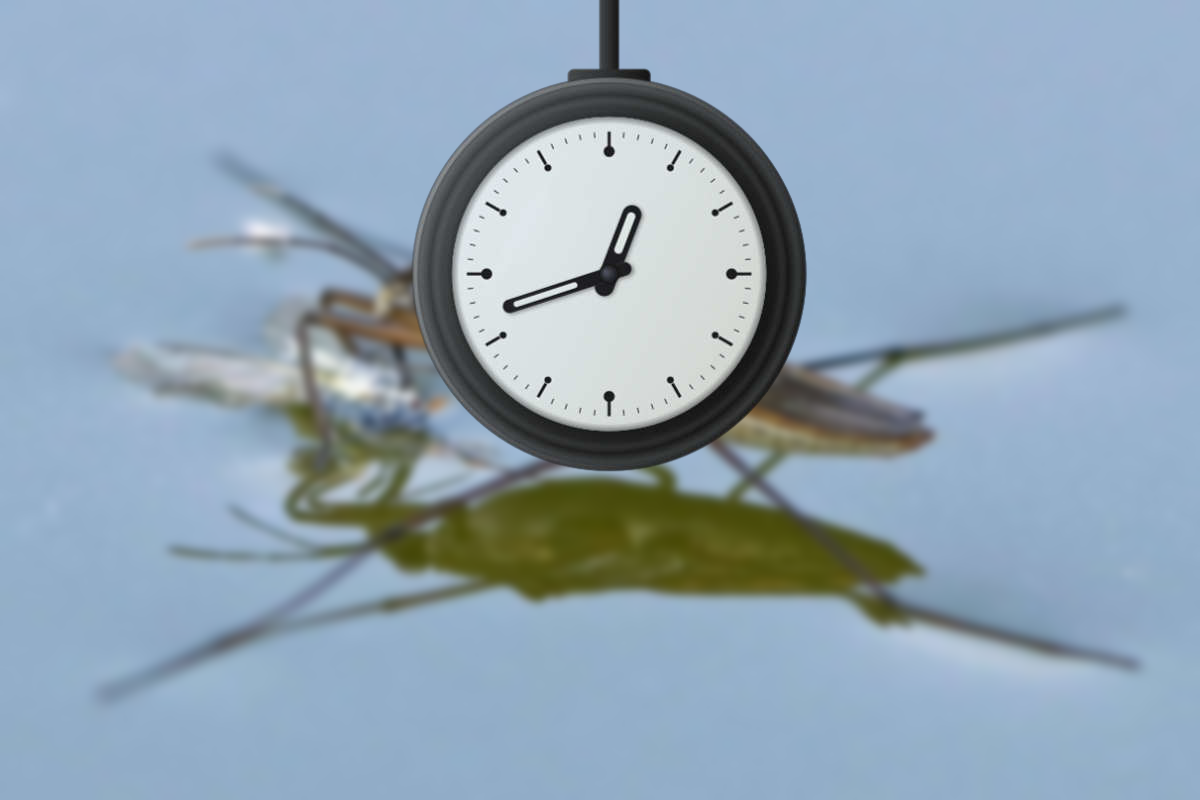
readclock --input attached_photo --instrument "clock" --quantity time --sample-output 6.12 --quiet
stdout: 12.42
